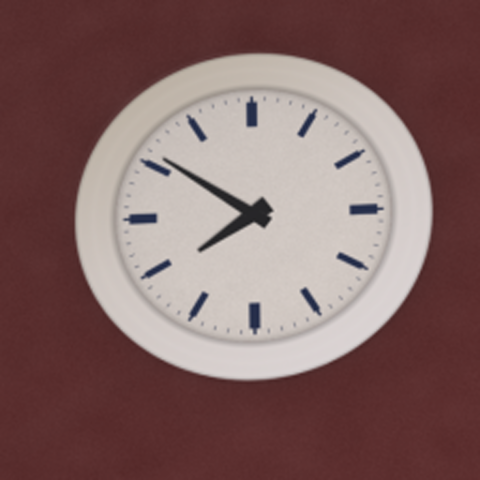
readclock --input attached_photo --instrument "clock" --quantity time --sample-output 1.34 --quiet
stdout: 7.51
